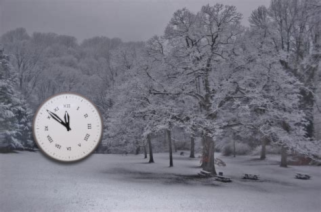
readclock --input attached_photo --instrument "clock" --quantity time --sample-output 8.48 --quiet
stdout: 11.52
